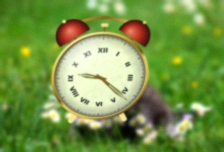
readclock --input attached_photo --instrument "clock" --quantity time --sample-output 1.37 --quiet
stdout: 9.22
